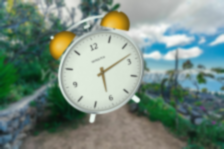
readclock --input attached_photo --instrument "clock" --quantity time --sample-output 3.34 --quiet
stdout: 6.13
